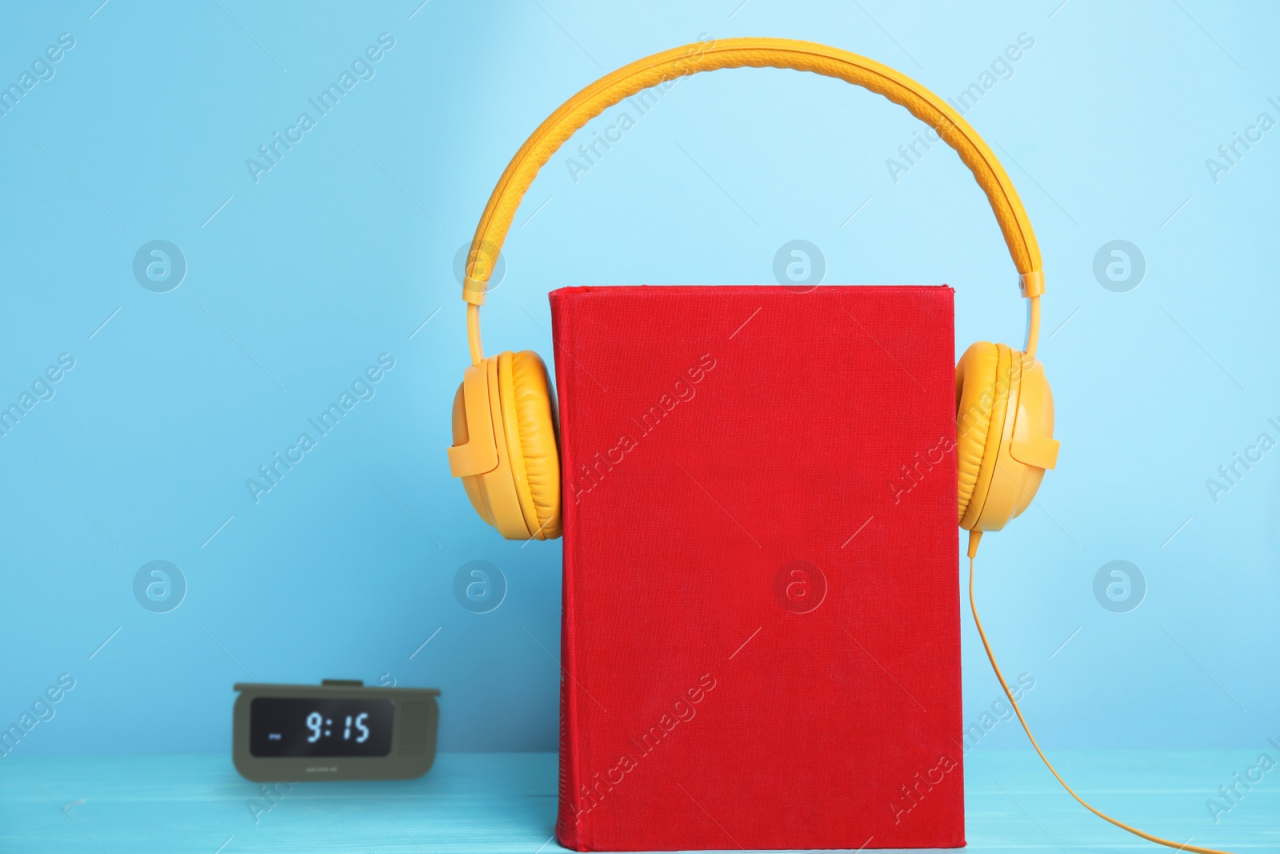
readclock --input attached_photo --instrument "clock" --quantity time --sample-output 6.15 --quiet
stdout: 9.15
